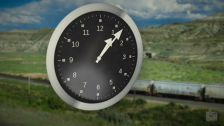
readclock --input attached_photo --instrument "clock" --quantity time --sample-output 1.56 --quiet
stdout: 1.07
